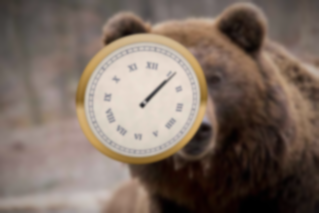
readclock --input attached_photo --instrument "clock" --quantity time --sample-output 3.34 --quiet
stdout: 1.06
